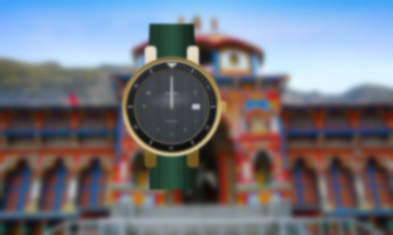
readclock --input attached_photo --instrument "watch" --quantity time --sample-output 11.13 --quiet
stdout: 12.00
